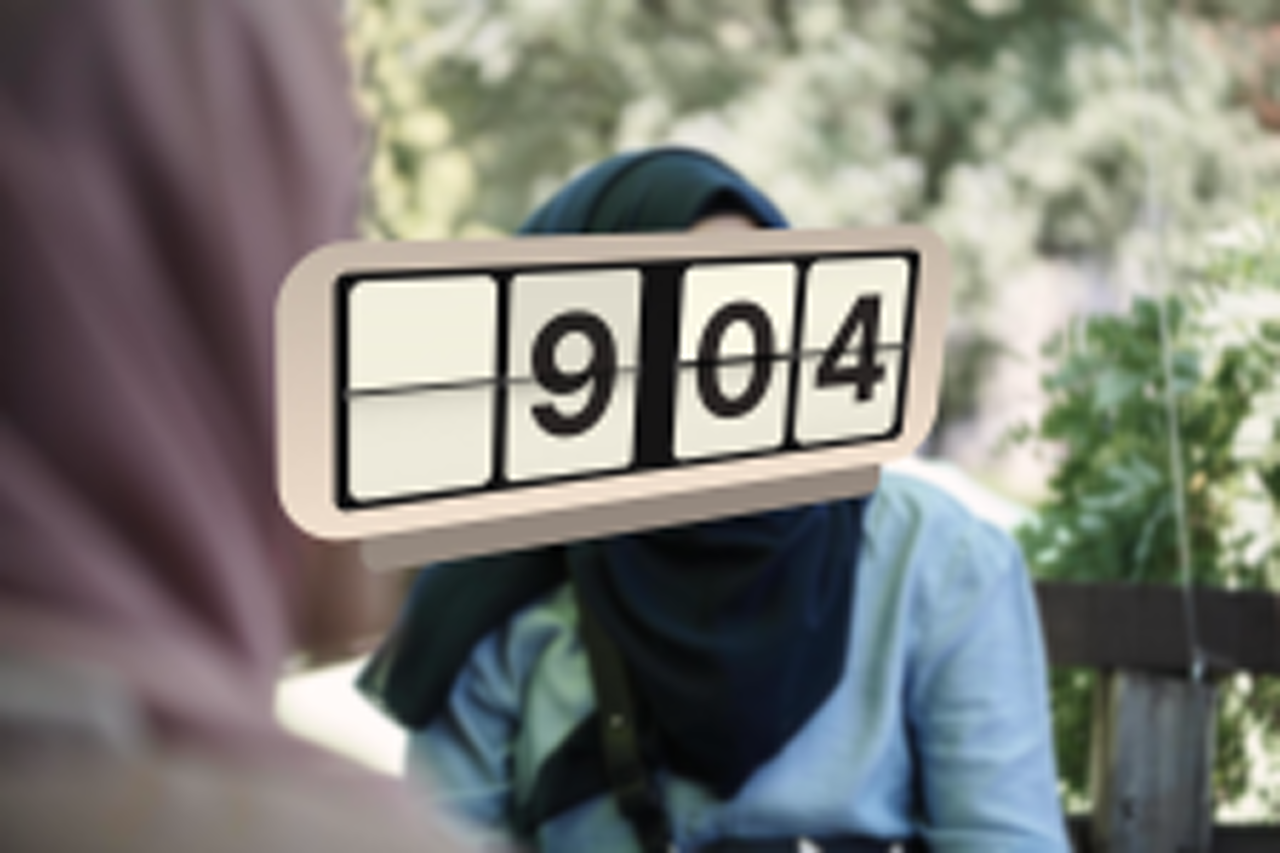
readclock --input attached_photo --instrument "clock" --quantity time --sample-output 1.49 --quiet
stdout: 9.04
